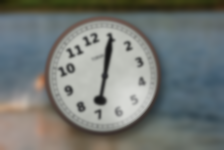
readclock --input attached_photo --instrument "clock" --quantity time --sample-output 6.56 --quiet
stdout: 7.05
